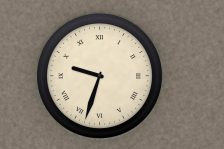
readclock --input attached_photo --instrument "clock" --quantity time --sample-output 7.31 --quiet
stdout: 9.33
